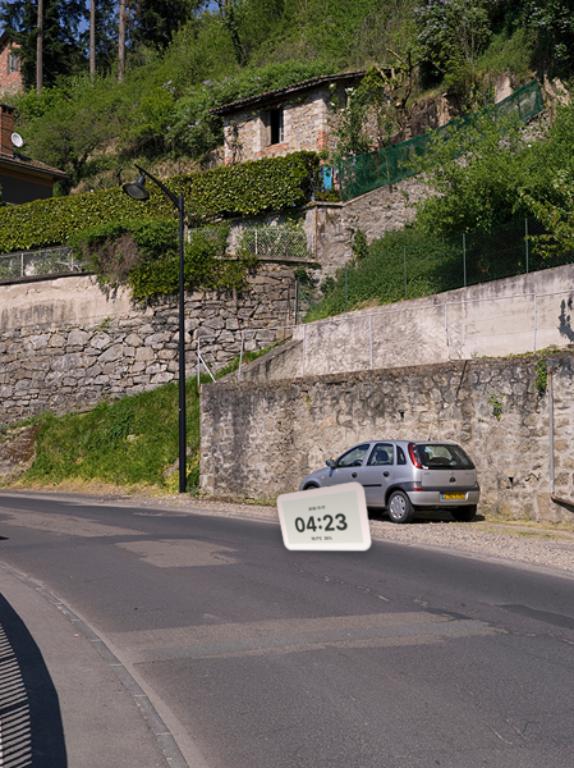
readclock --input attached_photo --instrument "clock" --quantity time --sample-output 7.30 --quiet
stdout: 4.23
